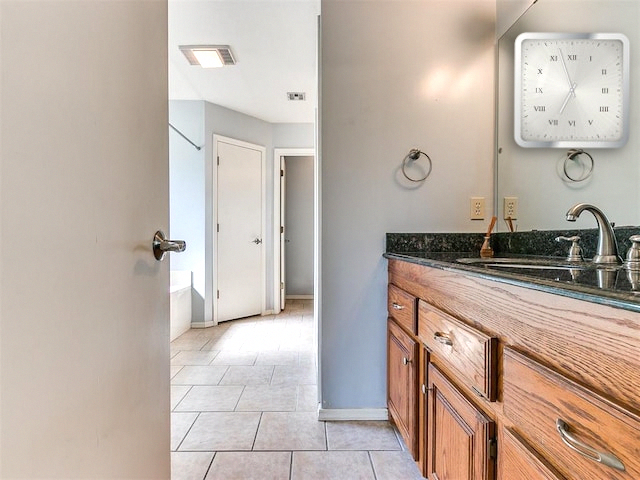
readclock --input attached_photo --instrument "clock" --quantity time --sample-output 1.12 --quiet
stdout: 6.57
